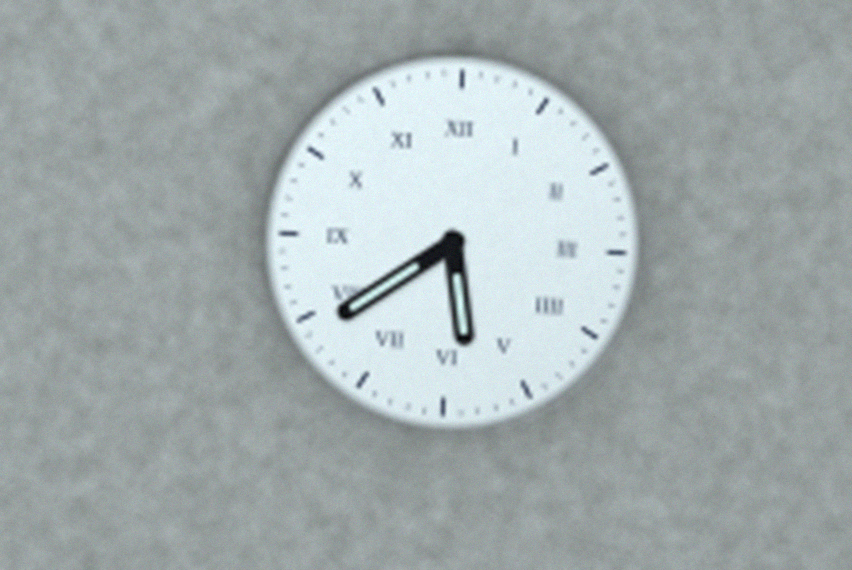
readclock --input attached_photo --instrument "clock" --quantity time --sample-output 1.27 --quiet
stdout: 5.39
